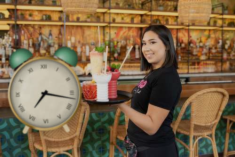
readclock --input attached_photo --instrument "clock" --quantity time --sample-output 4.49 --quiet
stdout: 7.17
